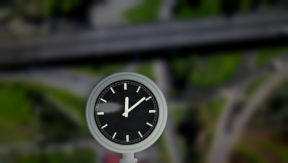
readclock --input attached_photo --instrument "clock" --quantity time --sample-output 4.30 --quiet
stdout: 12.09
